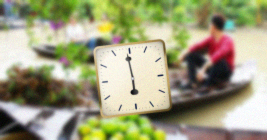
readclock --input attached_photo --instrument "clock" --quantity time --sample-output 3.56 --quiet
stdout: 5.59
